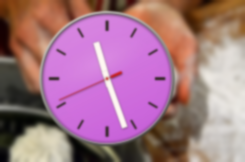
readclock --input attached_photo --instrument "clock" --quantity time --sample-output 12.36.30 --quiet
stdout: 11.26.41
